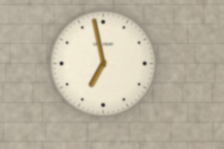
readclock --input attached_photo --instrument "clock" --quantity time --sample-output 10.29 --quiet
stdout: 6.58
